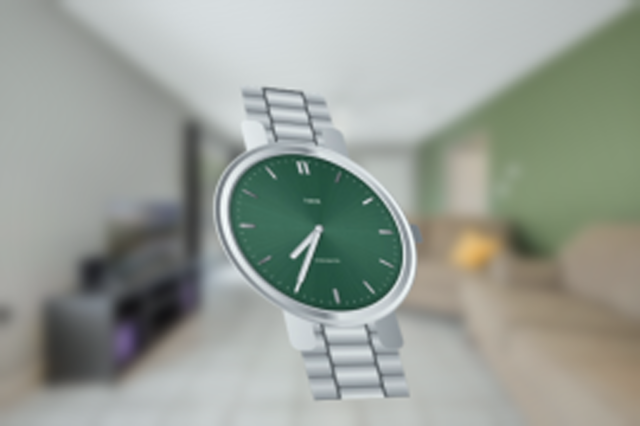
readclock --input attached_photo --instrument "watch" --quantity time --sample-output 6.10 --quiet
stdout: 7.35
